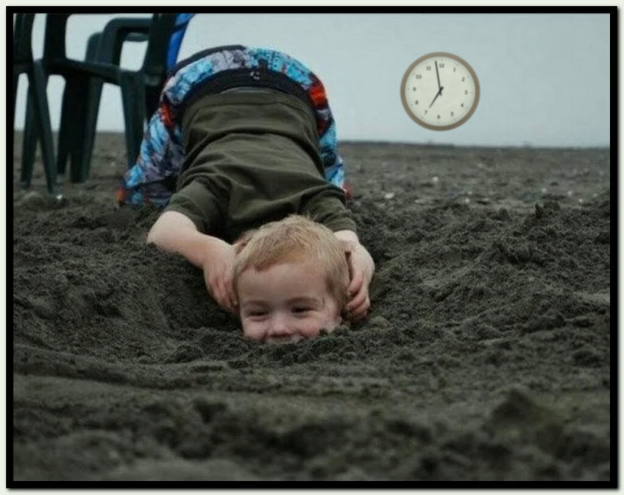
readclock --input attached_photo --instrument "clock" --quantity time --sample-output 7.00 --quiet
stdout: 6.58
